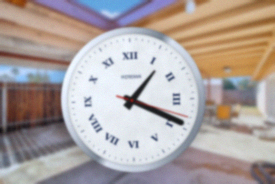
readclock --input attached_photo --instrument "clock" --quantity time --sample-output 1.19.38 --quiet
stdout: 1.19.18
